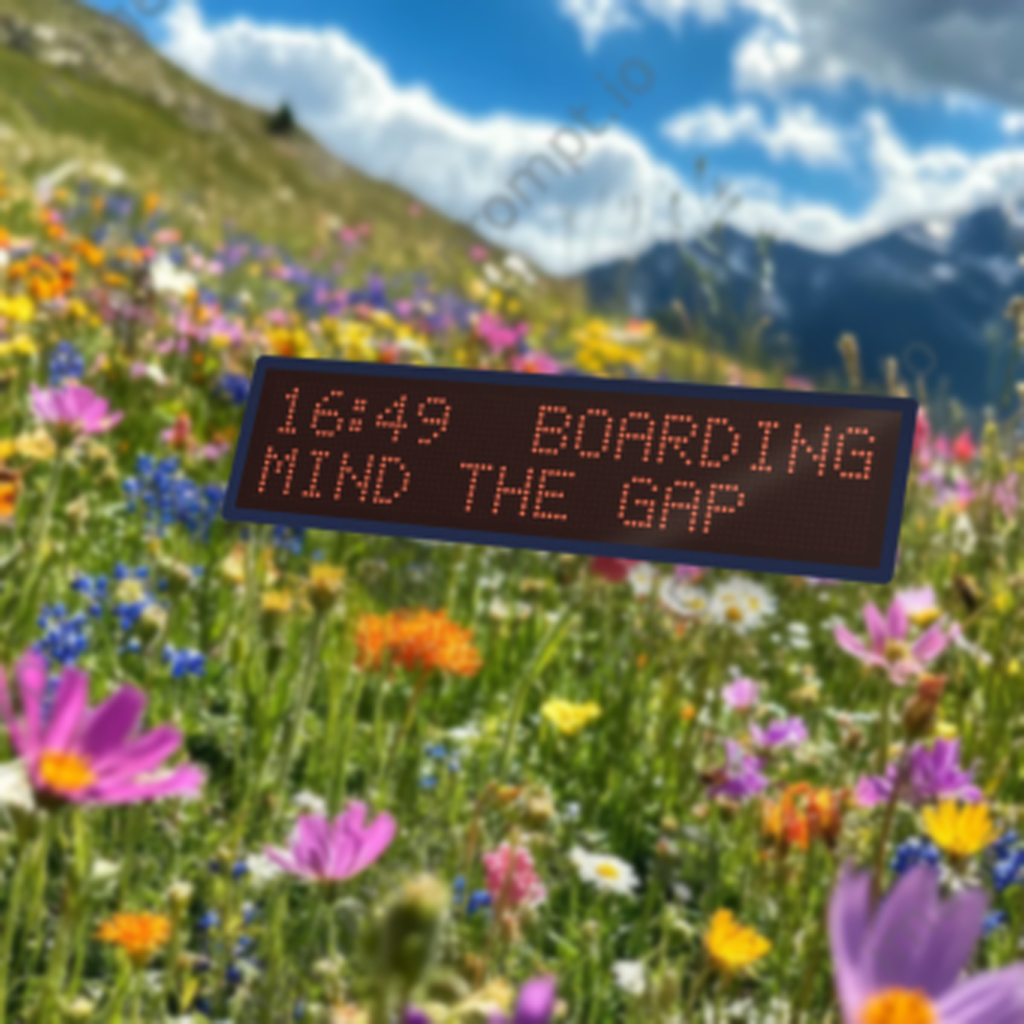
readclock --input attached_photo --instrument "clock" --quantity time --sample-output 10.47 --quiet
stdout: 16.49
